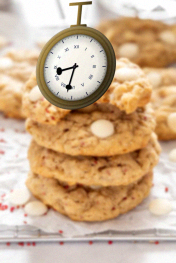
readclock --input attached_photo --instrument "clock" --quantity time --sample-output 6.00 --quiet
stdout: 8.32
